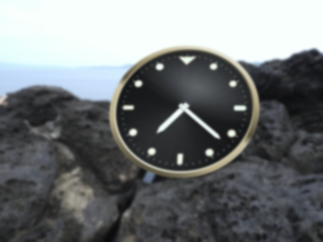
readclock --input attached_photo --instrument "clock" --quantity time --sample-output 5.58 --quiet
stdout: 7.22
